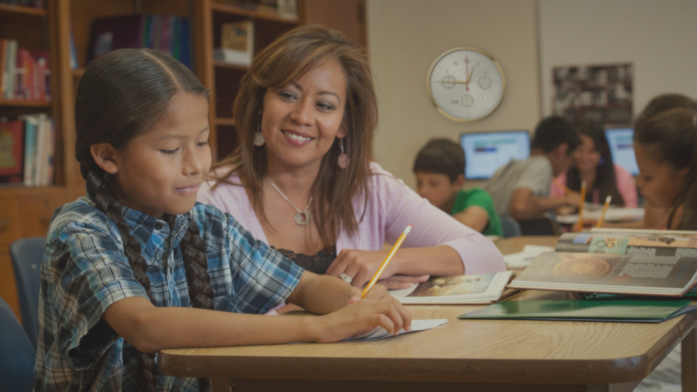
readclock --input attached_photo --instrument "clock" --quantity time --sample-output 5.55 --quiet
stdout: 12.45
